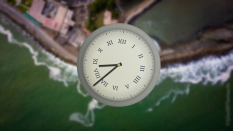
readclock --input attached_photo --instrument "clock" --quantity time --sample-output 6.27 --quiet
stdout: 8.37
